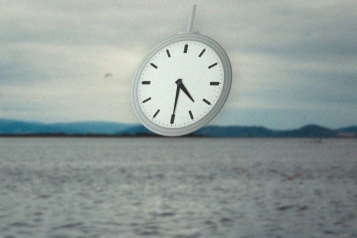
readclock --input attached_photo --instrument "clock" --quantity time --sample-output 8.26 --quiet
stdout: 4.30
